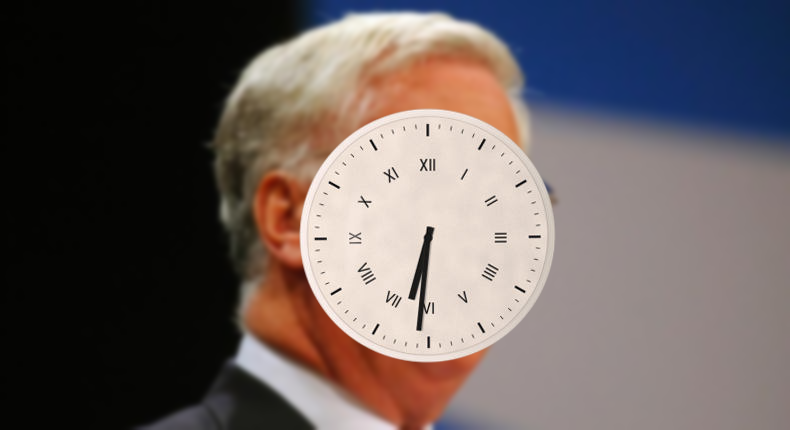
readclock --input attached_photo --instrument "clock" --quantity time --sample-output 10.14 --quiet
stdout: 6.31
